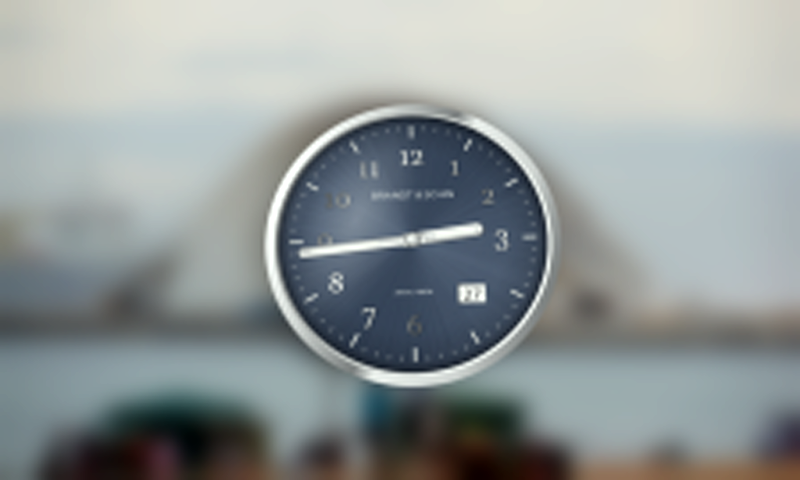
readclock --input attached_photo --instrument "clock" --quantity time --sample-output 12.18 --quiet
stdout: 2.44
